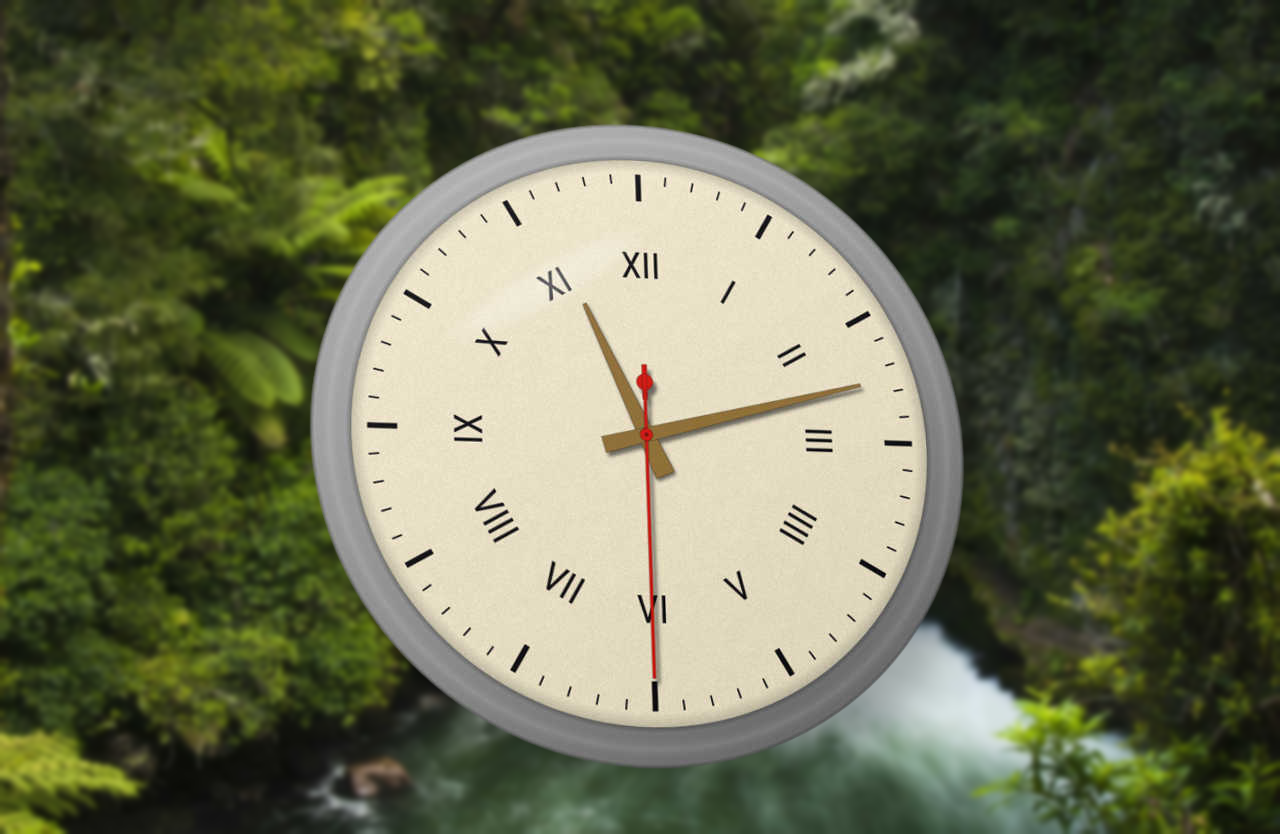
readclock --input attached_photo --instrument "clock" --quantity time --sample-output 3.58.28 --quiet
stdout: 11.12.30
